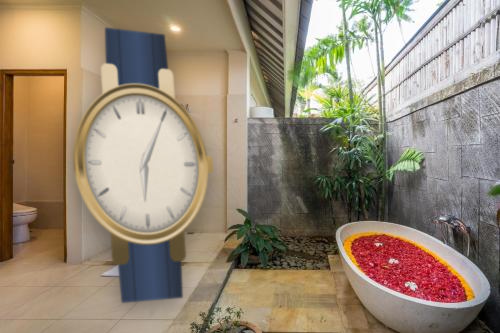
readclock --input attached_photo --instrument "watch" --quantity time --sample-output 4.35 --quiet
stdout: 6.05
